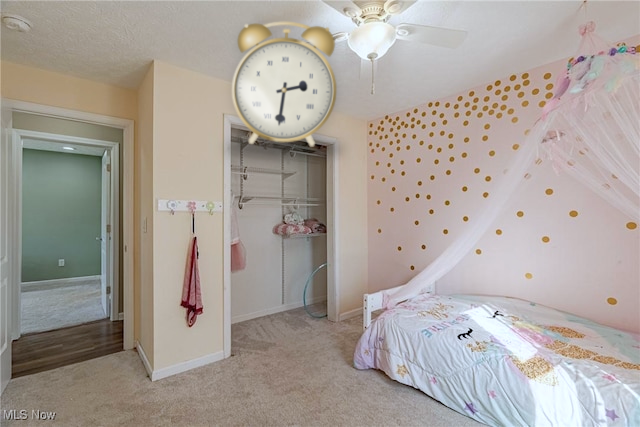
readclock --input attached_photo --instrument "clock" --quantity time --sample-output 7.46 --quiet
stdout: 2.31
